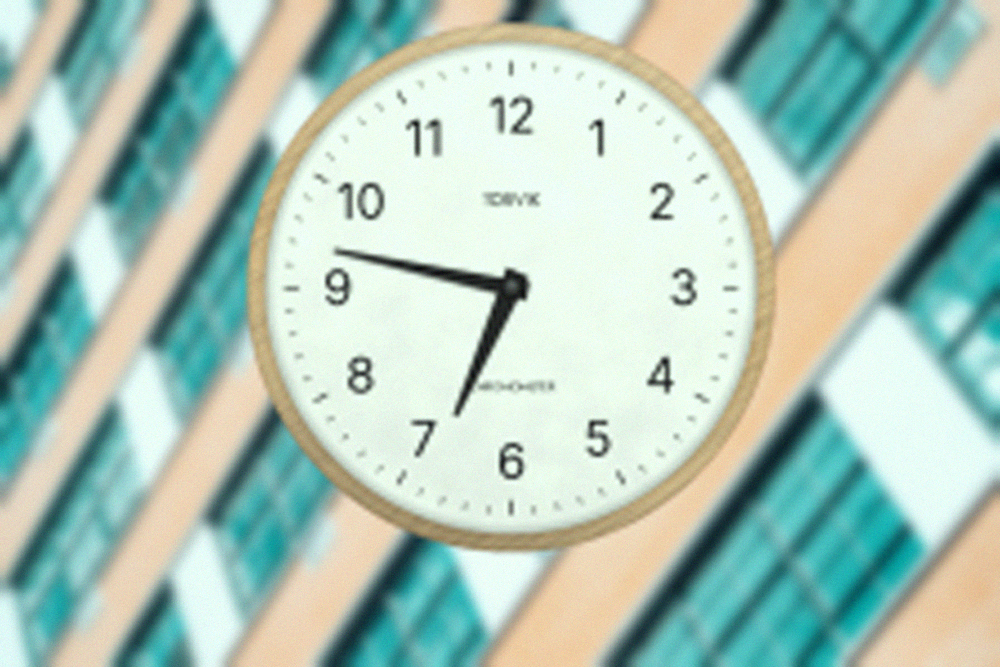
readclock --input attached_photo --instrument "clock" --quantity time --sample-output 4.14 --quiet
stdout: 6.47
